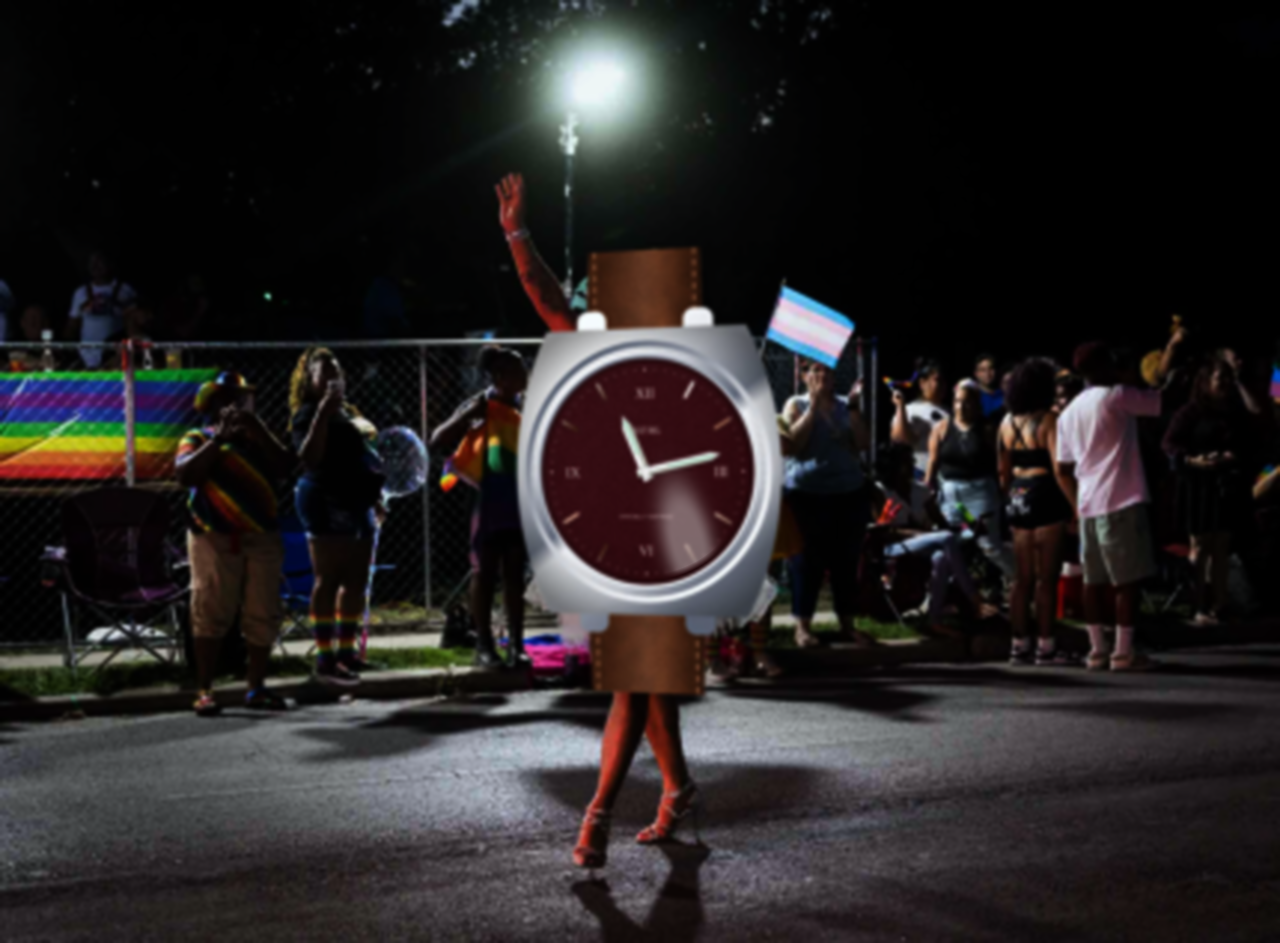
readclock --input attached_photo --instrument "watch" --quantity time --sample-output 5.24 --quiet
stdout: 11.13
